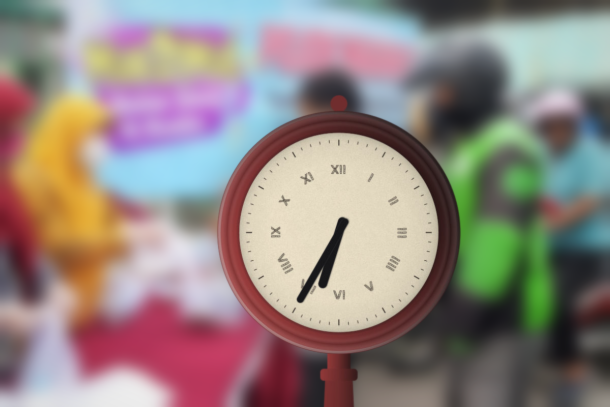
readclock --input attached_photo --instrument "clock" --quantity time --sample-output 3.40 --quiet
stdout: 6.35
